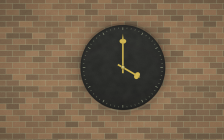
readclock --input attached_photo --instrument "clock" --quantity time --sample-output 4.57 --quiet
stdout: 4.00
